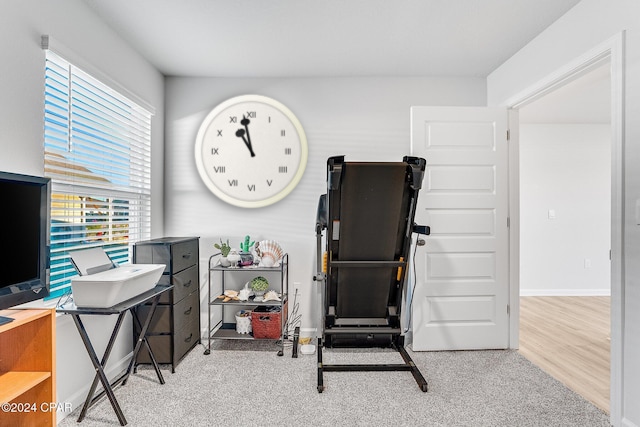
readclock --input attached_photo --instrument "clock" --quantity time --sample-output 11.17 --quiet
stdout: 10.58
